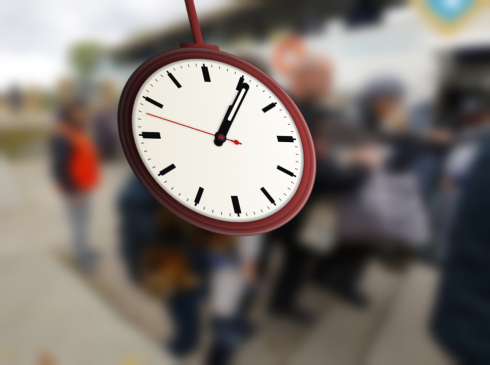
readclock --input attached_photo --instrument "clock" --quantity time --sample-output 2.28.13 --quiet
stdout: 1.05.48
